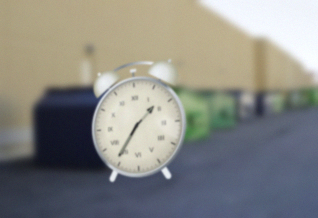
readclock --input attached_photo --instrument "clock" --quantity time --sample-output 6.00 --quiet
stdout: 1.36
